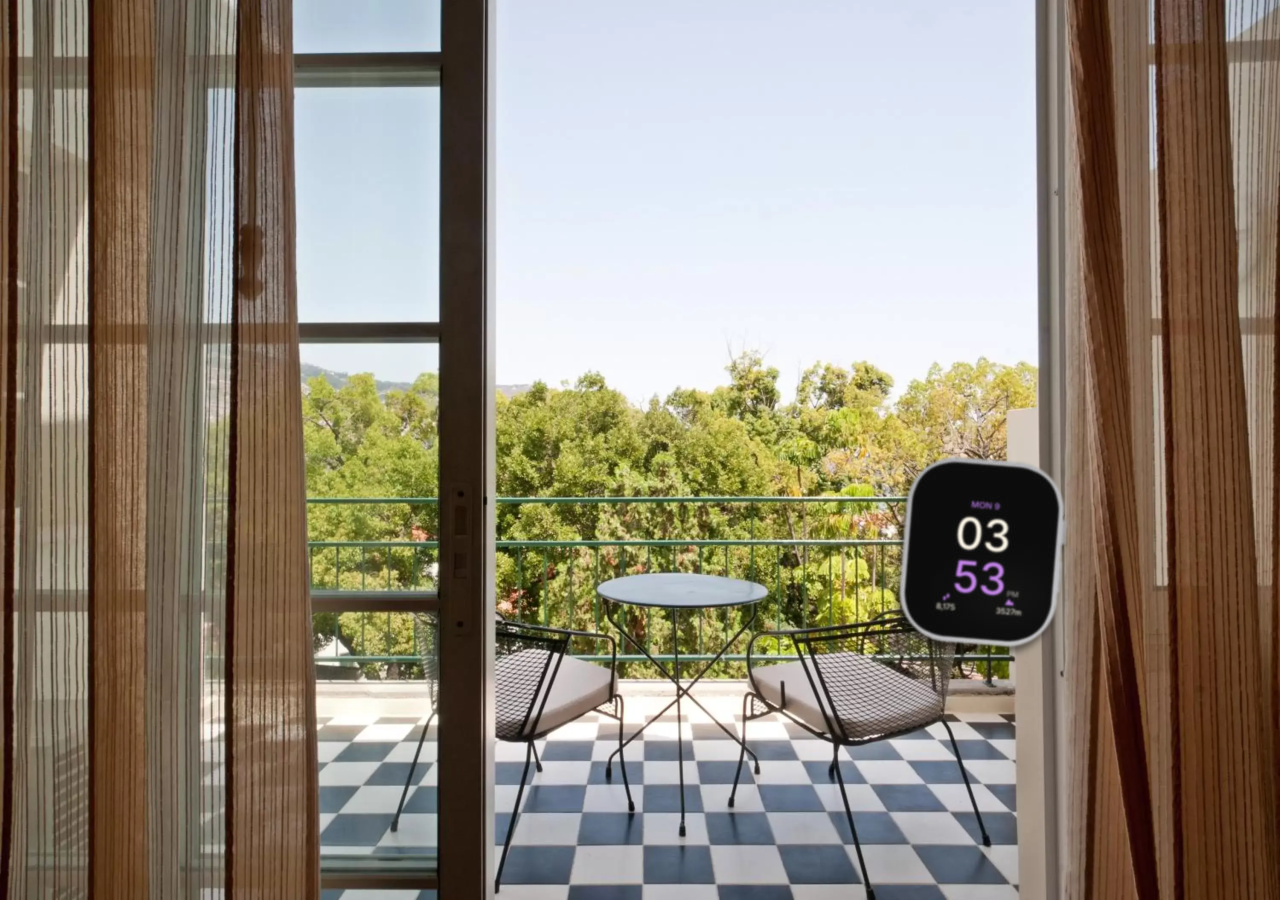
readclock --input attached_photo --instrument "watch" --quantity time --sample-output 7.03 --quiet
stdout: 3.53
